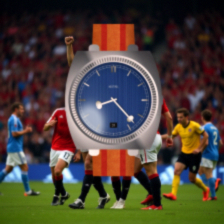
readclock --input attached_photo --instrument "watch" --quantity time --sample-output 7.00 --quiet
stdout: 8.23
